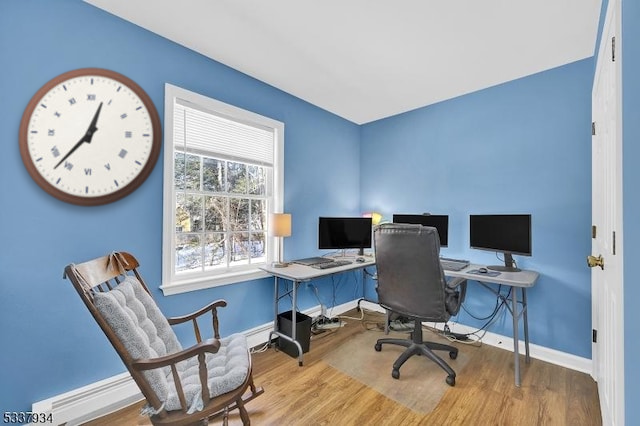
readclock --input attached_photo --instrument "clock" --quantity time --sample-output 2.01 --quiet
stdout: 12.37
